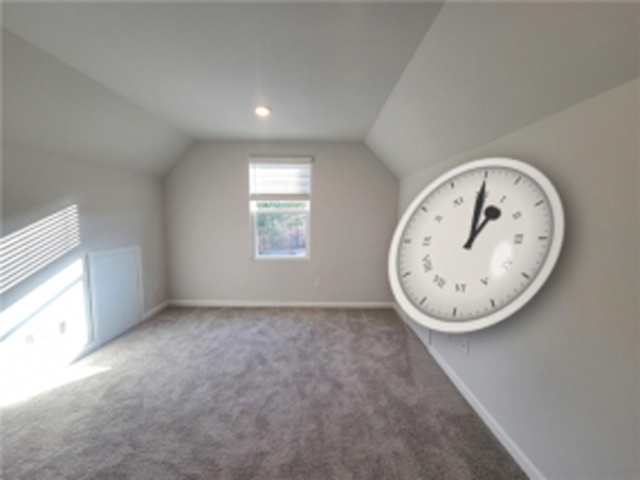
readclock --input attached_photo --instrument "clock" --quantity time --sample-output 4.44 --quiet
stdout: 1.00
